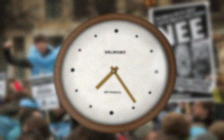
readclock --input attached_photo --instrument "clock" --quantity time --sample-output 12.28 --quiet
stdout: 7.24
